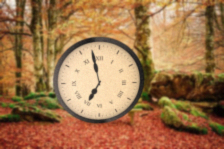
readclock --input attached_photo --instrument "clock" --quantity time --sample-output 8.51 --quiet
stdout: 6.58
